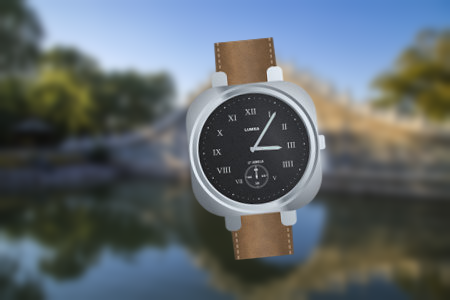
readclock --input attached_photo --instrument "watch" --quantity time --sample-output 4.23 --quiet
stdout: 3.06
